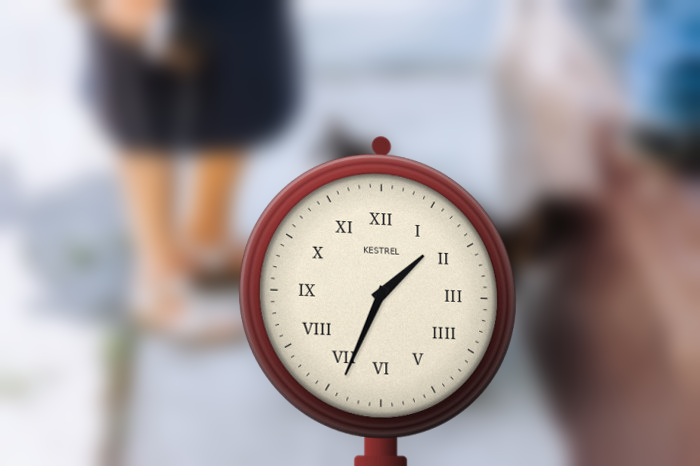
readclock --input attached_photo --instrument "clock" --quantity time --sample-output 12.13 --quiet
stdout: 1.34
